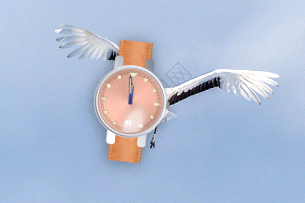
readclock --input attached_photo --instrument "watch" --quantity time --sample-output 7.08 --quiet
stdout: 11.59
